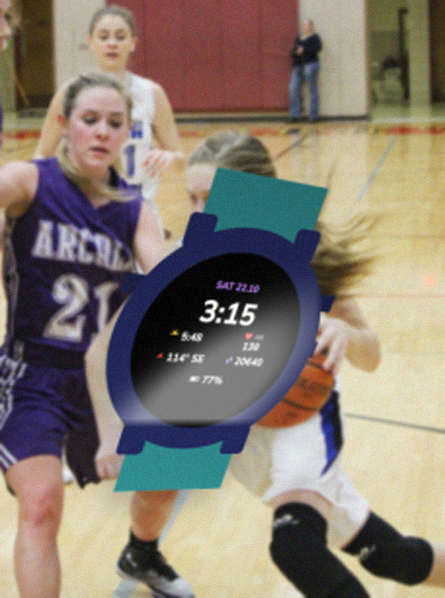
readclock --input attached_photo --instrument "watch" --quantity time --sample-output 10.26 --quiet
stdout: 3.15
